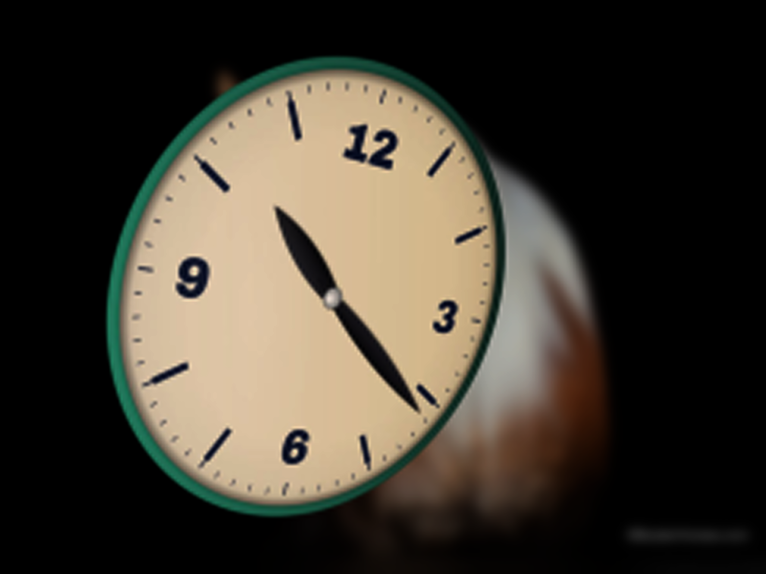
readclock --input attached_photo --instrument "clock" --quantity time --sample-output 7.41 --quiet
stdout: 10.21
